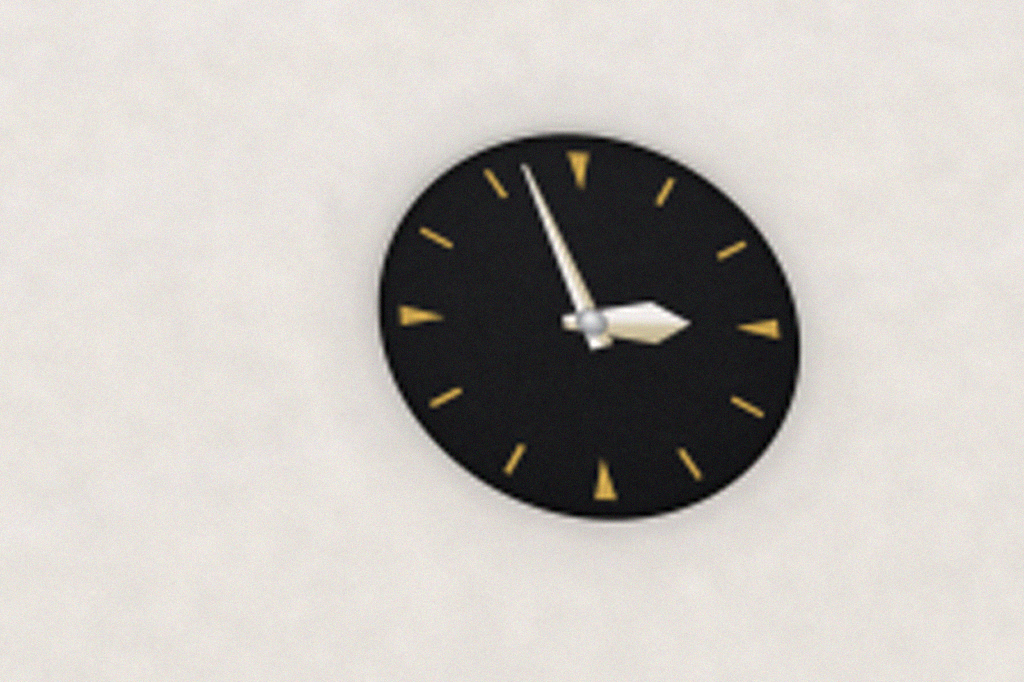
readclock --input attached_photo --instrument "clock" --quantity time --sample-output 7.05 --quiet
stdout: 2.57
